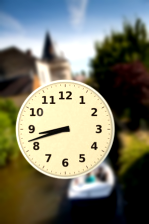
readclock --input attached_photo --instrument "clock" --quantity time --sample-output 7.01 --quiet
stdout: 8.42
